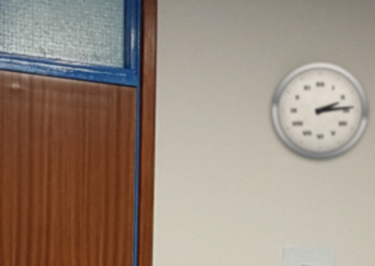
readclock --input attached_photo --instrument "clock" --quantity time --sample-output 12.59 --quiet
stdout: 2.14
